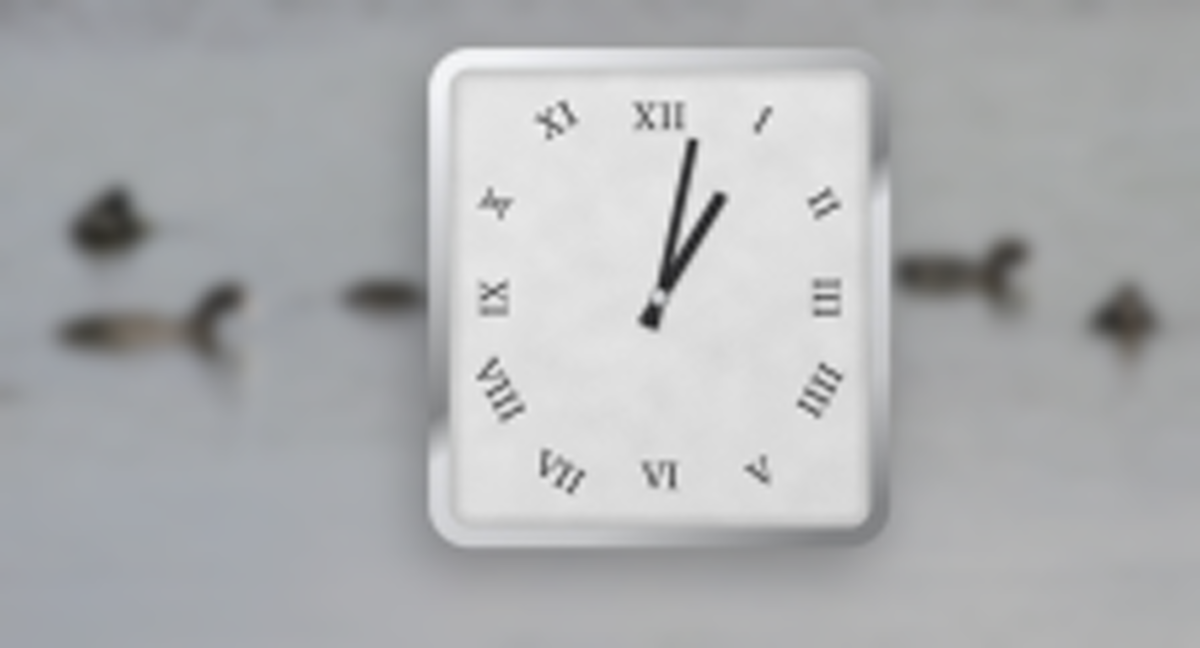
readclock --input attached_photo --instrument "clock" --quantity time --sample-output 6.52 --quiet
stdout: 1.02
